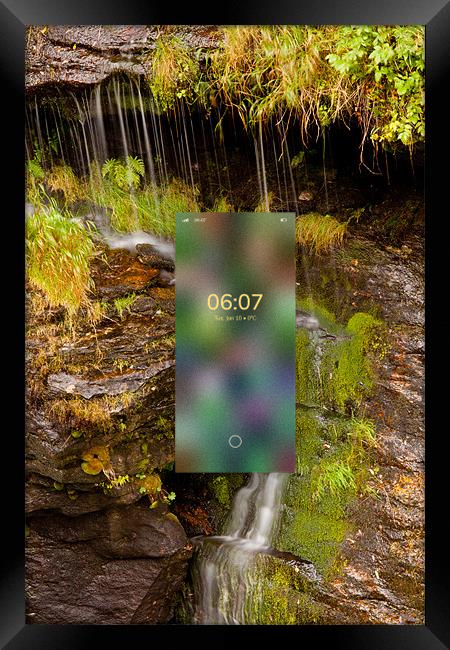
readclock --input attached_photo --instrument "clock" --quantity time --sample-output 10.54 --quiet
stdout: 6.07
